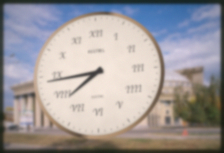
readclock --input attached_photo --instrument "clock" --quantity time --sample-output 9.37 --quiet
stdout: 7.44
